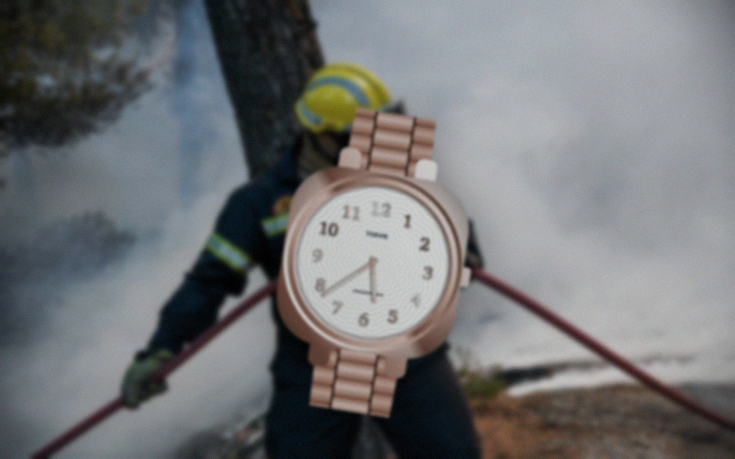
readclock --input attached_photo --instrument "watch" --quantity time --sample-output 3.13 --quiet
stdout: 5.38
